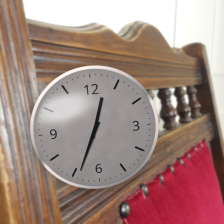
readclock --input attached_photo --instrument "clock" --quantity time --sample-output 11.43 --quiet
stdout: 12.34
